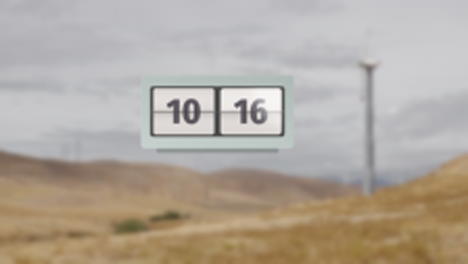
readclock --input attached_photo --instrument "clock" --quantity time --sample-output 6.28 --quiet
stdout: 10.16
